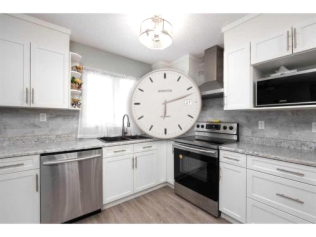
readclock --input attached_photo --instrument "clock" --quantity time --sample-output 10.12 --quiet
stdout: 6.12
